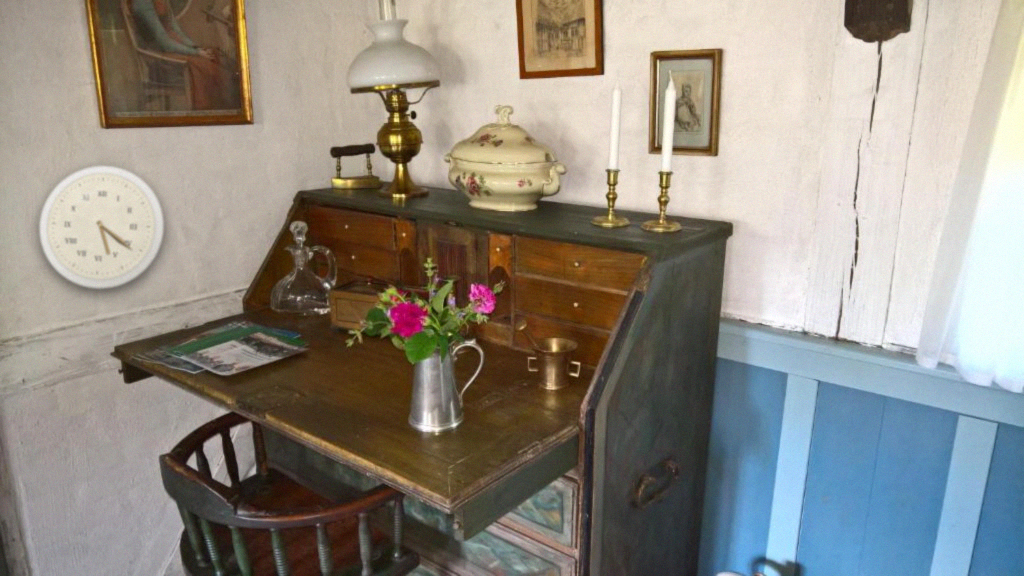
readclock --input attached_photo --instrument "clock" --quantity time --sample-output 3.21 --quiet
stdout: 5.21
